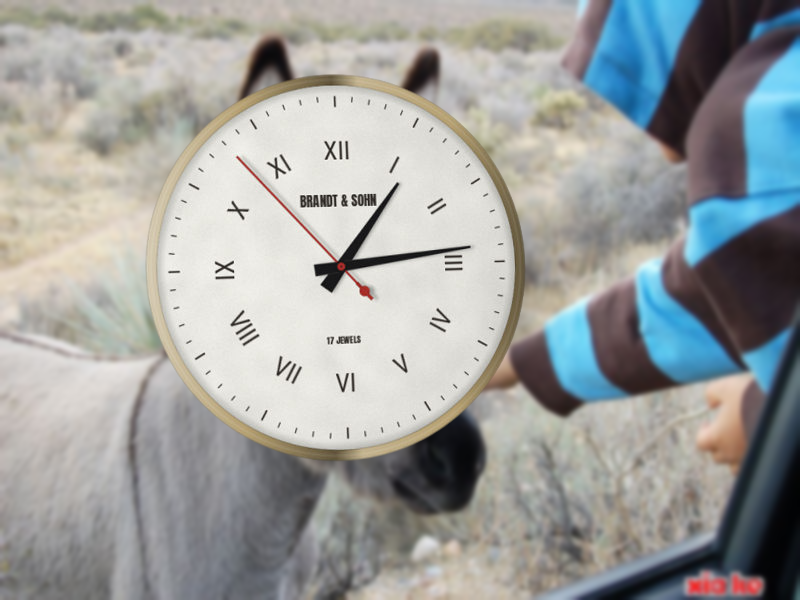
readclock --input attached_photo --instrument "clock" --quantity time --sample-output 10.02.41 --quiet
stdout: 1.13.53
